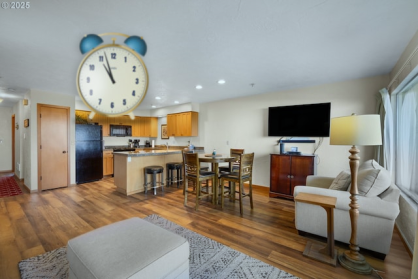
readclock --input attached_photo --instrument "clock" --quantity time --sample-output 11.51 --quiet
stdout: 10.57
